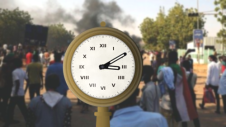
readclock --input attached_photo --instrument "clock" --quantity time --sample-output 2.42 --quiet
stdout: 3.10
